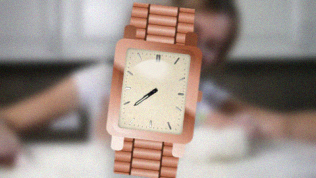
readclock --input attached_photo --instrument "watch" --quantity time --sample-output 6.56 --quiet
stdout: 7.38
